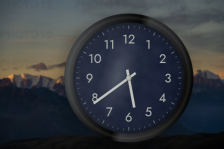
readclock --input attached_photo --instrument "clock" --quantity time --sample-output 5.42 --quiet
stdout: 5.39
